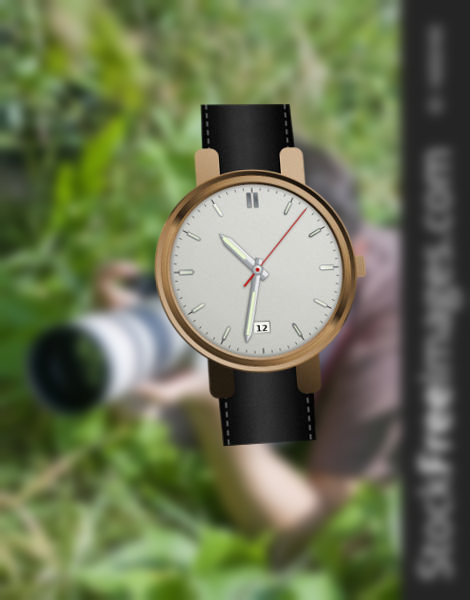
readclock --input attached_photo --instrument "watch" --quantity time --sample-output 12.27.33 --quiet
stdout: 10.32.07
